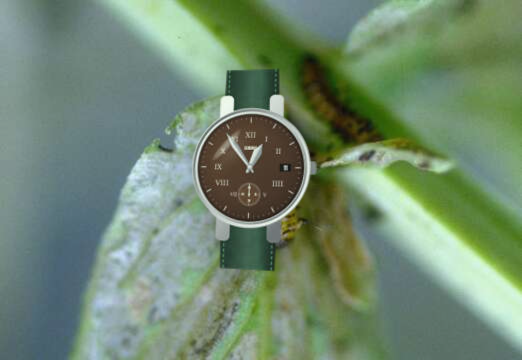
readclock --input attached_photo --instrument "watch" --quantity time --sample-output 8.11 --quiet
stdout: 12.54
